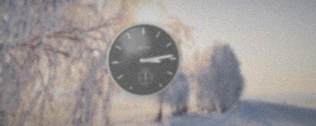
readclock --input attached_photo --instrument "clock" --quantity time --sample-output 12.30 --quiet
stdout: 3.14
